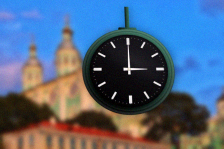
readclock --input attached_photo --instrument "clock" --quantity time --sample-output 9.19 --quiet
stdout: 3.00
